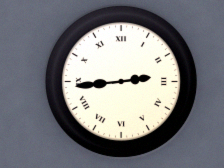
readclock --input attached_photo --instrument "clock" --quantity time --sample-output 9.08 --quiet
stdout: 2.44
